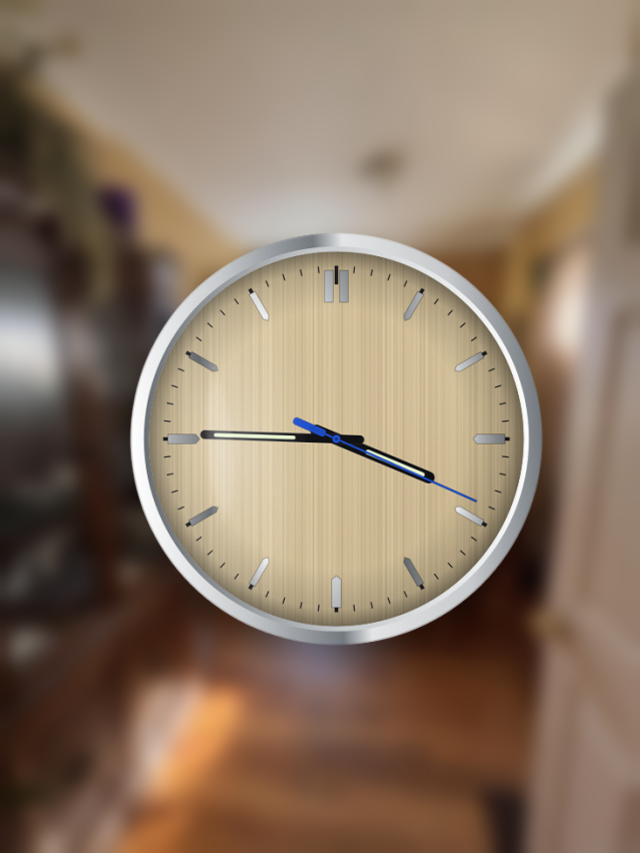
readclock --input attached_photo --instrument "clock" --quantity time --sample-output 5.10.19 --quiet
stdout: 3.45.19
